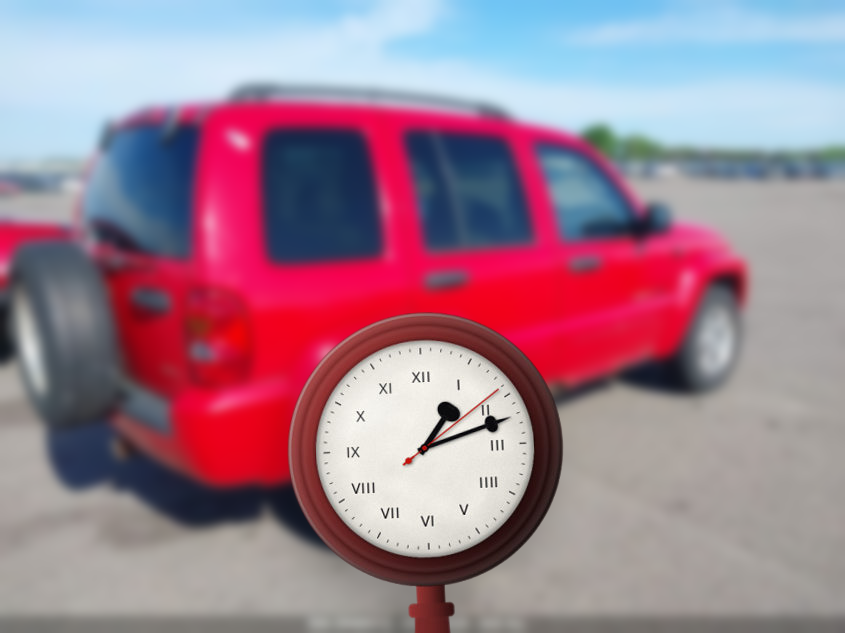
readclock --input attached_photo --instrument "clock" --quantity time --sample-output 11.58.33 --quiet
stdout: 1.12.09
